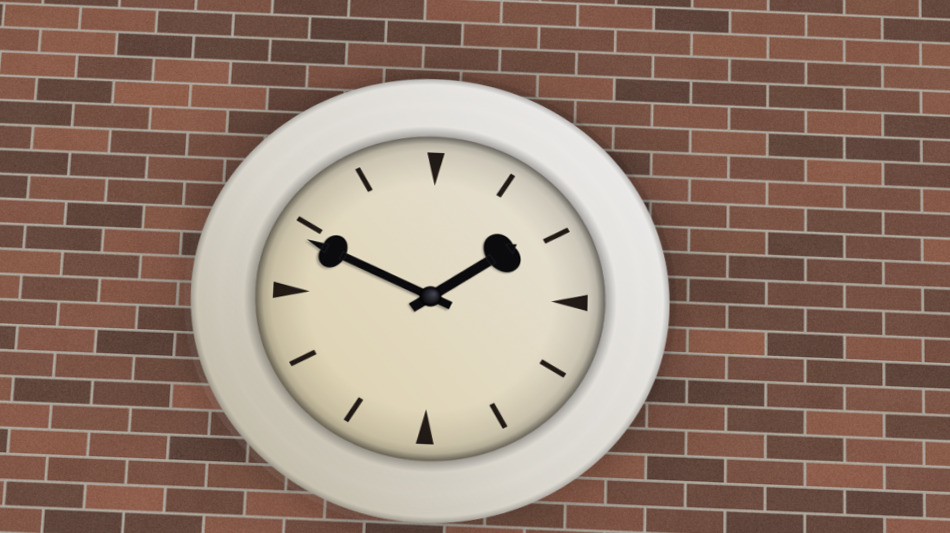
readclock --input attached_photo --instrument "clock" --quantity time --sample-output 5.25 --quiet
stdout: 1.49
